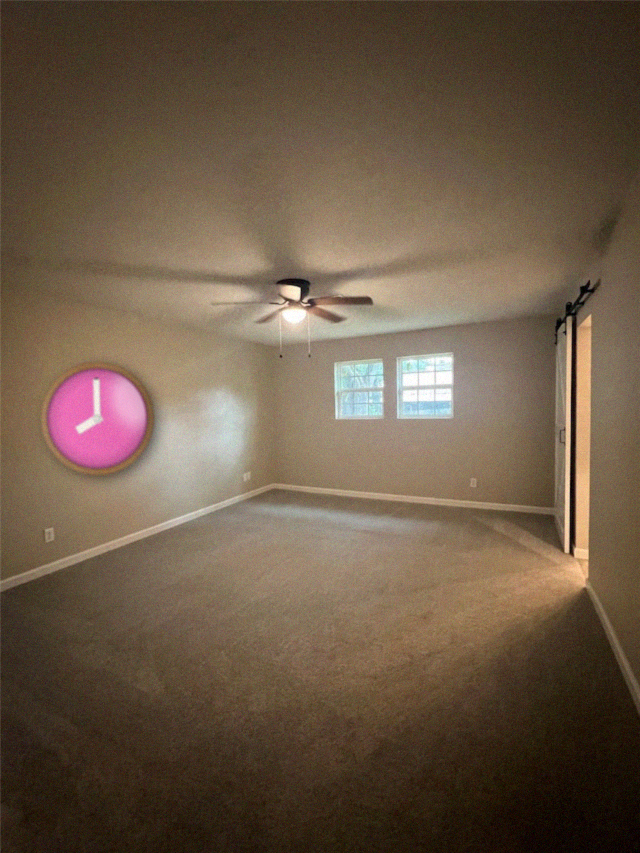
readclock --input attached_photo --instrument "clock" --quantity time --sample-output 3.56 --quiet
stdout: 8.00
